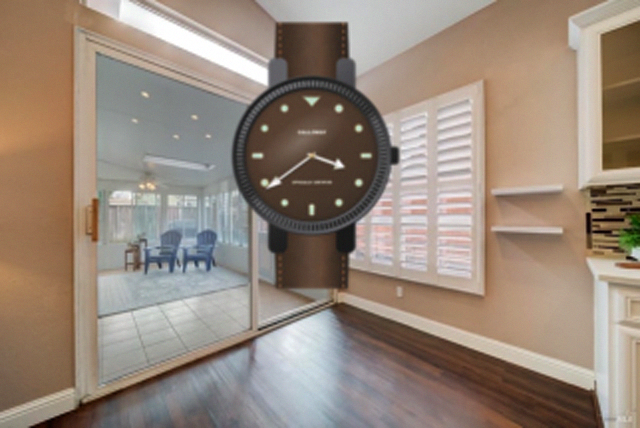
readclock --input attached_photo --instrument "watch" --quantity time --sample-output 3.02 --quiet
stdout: 3.39
